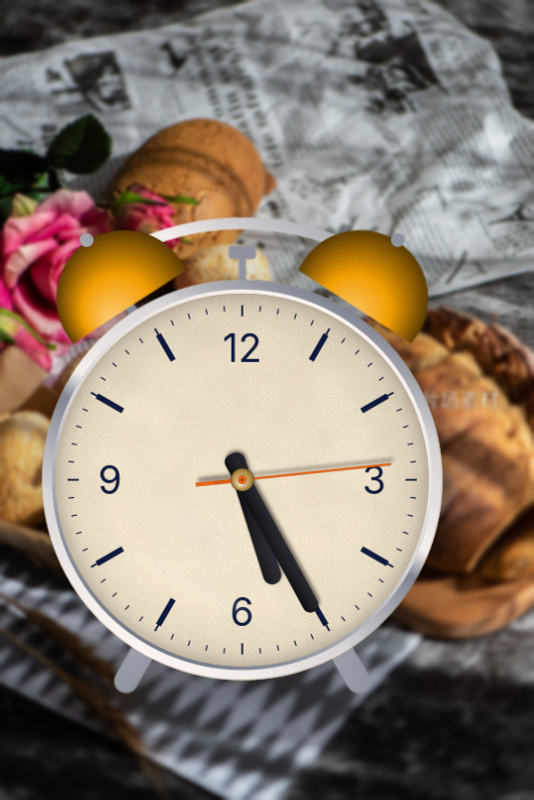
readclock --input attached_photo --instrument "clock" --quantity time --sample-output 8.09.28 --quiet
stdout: 5.25.14
